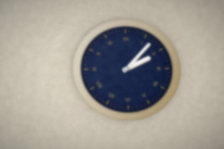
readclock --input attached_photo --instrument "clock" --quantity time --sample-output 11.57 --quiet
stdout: 2.07
